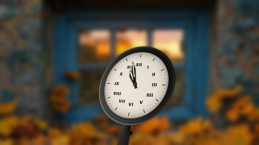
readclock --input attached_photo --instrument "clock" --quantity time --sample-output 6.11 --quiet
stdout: 10.57
